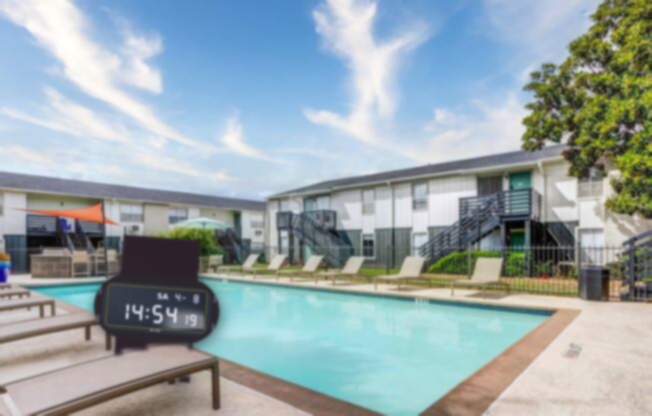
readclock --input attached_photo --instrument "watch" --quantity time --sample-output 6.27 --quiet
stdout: 14.54
